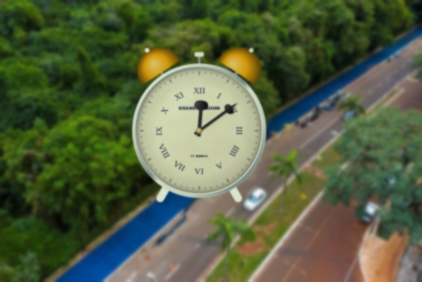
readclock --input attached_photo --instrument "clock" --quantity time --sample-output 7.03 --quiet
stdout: 12.09
